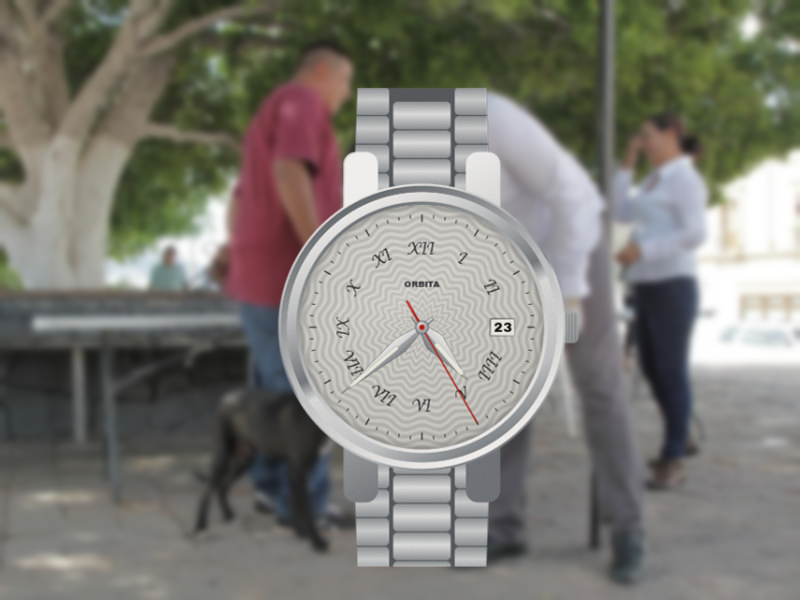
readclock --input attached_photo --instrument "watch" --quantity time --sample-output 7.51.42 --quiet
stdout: 4.38.25
